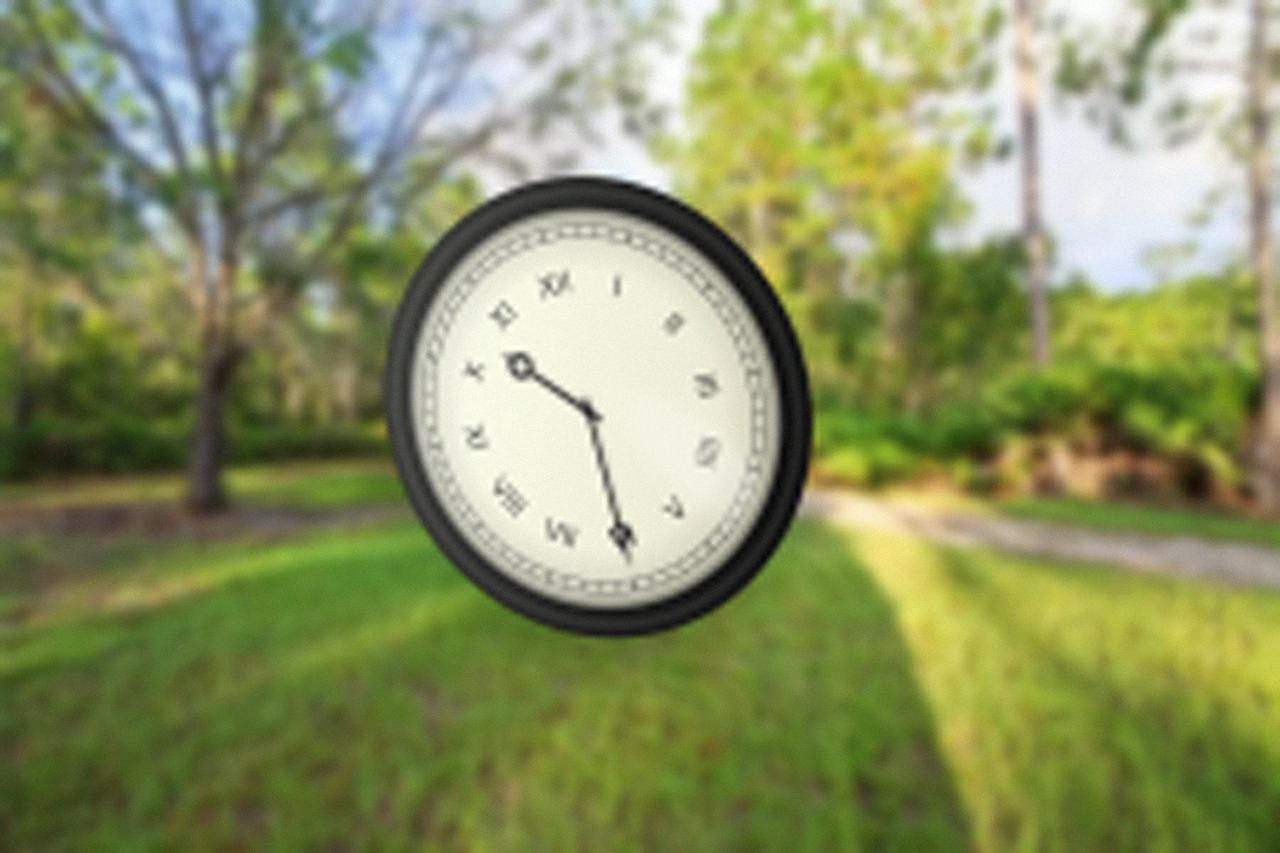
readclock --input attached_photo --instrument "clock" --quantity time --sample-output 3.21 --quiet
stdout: 10.30
